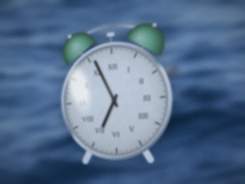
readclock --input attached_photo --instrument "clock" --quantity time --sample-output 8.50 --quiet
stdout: 6.56
